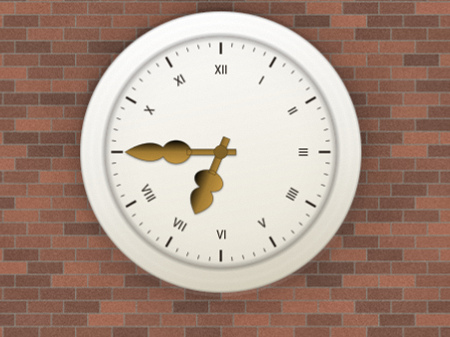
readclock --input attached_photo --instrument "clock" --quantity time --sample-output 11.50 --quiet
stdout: 6.45
